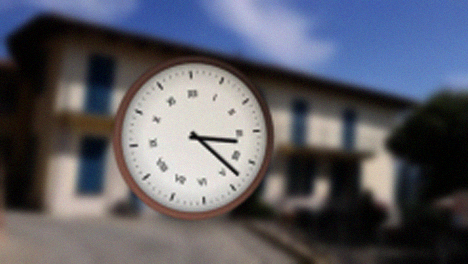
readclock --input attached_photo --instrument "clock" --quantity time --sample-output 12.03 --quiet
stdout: 3.23
